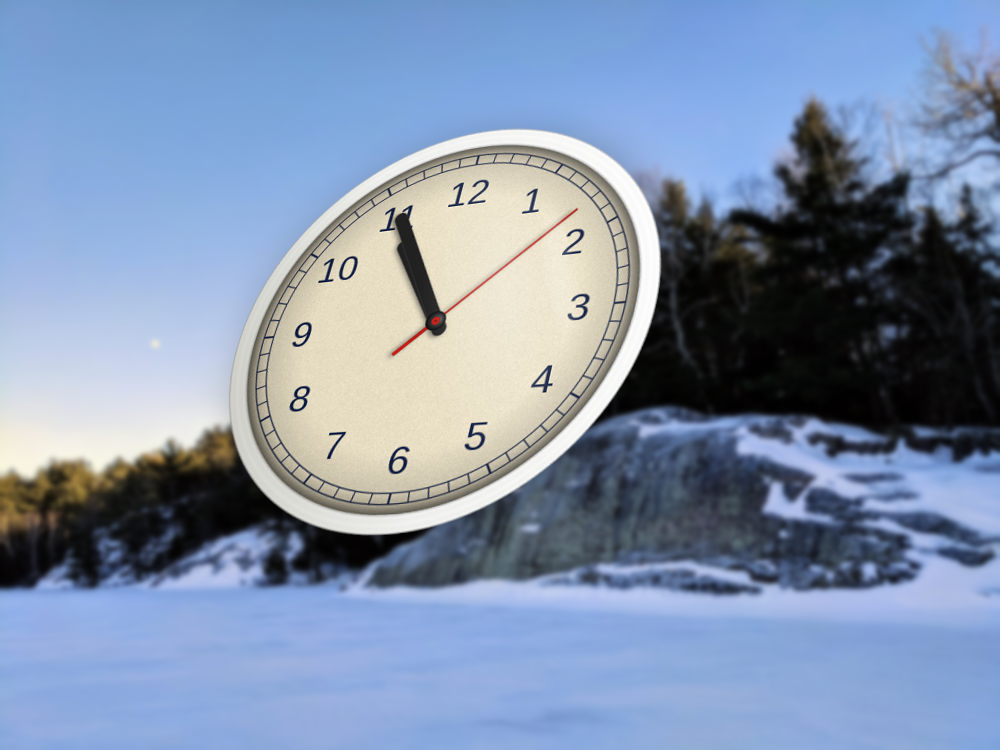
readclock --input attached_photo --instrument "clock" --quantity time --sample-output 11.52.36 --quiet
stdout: 10.55.08
